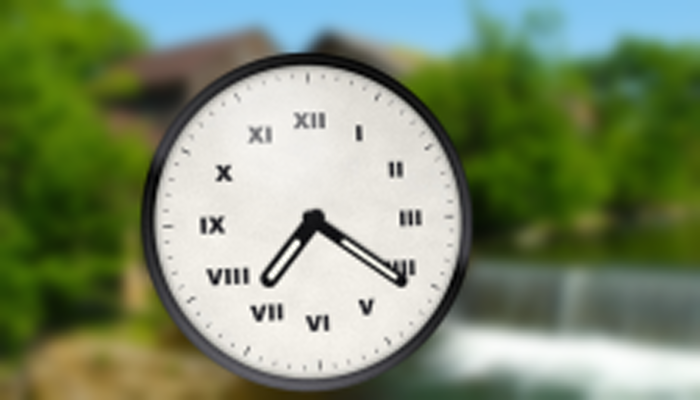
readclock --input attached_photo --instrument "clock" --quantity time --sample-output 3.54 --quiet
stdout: 7.21
